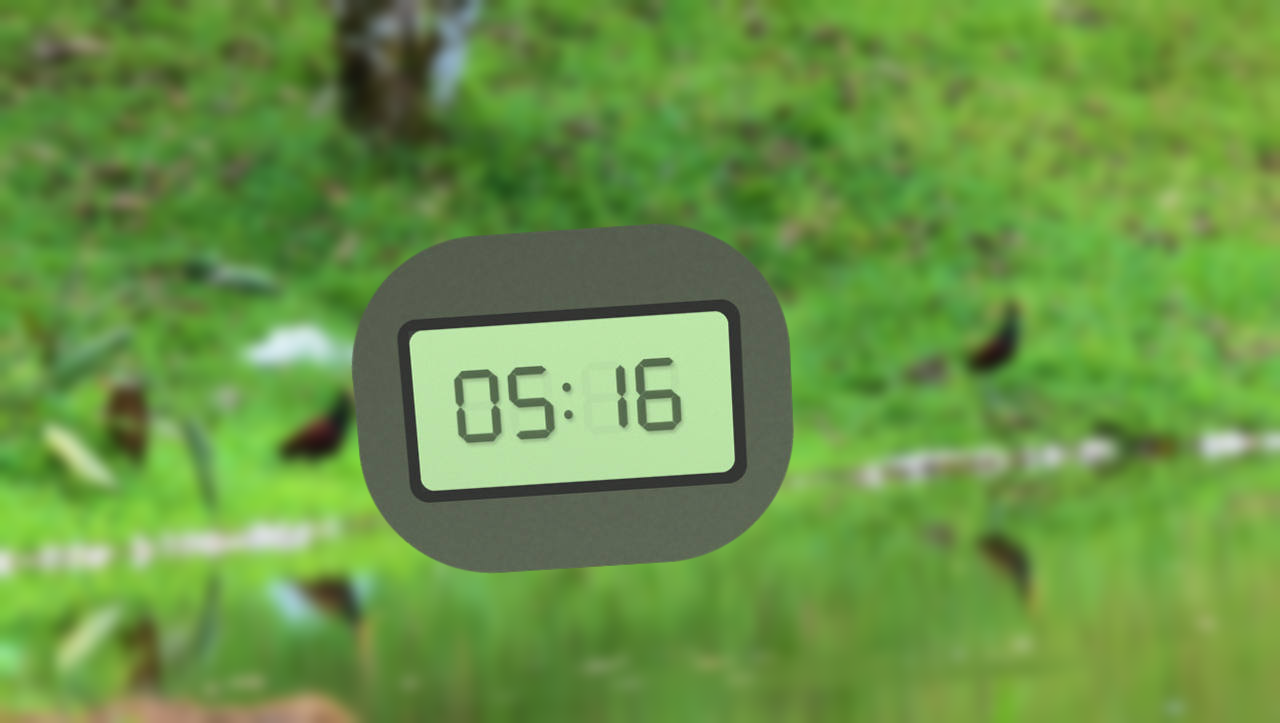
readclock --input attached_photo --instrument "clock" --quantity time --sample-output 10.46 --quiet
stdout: 5.16
